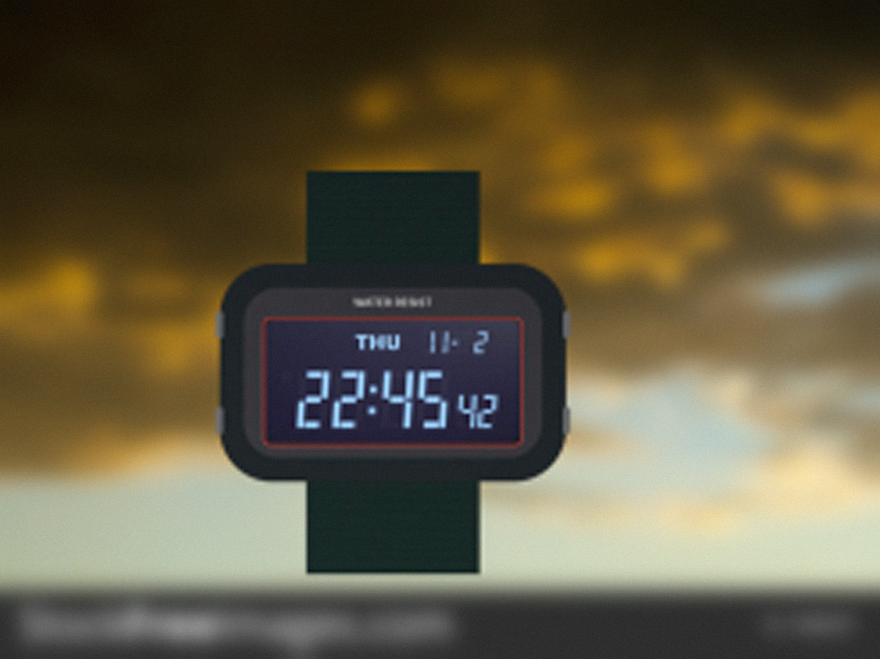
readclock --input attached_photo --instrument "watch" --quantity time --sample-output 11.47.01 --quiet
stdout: 22.45.42
